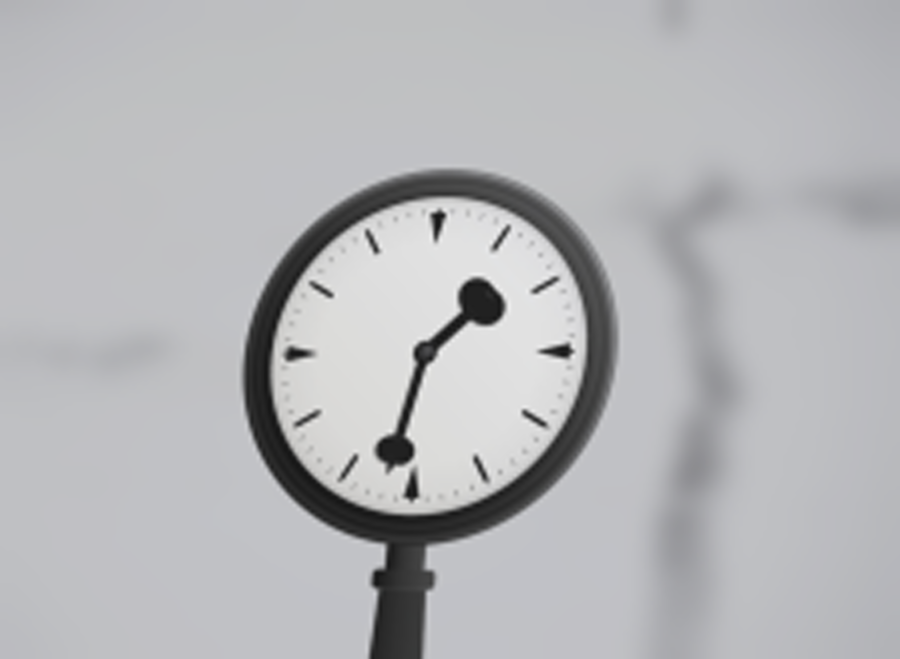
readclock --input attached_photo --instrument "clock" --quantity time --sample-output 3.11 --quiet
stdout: 1.32
